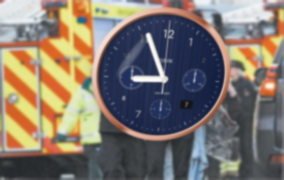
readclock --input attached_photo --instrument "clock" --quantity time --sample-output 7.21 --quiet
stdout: 8.56
